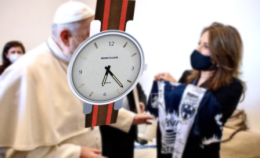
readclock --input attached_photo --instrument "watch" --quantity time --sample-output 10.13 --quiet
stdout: 6.23
